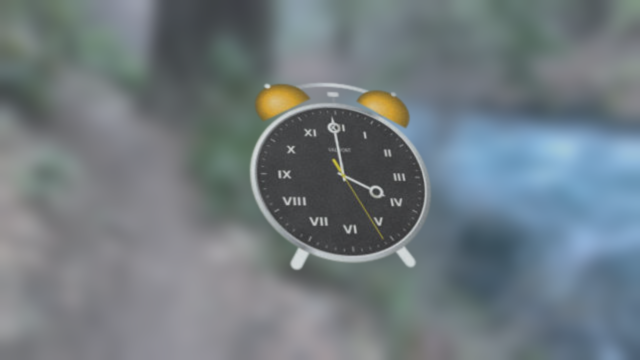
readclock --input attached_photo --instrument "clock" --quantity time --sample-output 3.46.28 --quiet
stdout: 3.59.26
